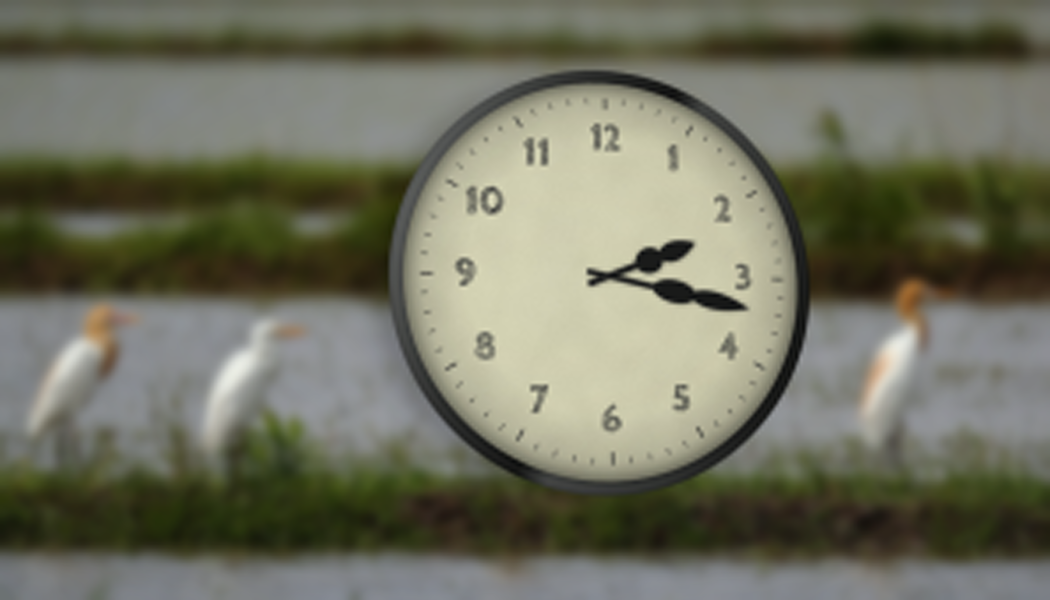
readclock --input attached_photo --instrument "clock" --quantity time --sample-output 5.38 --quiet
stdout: 2.17
